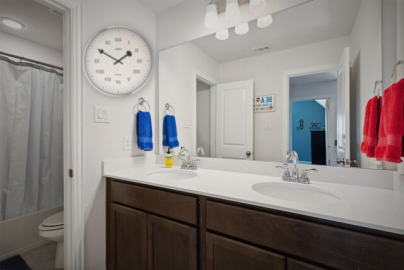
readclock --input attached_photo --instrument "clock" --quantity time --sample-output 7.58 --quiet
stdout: 1.50
